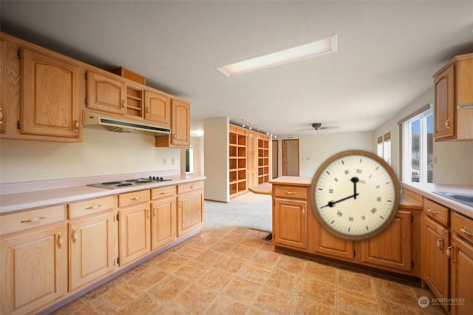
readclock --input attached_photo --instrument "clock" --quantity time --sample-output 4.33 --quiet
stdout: 11.40
